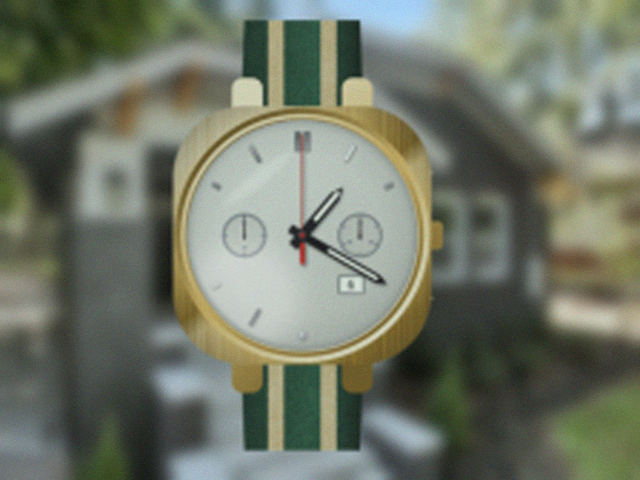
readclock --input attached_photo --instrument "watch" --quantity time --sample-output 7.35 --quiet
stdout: 1.20
